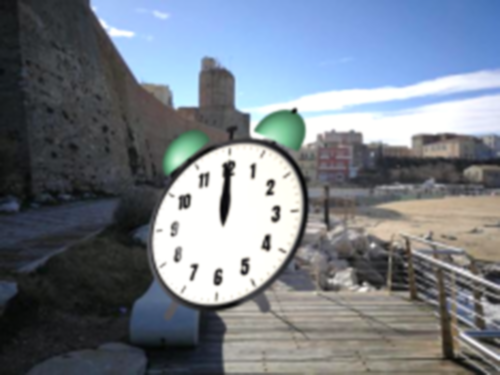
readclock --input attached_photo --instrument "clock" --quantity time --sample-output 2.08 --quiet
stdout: 12.00
